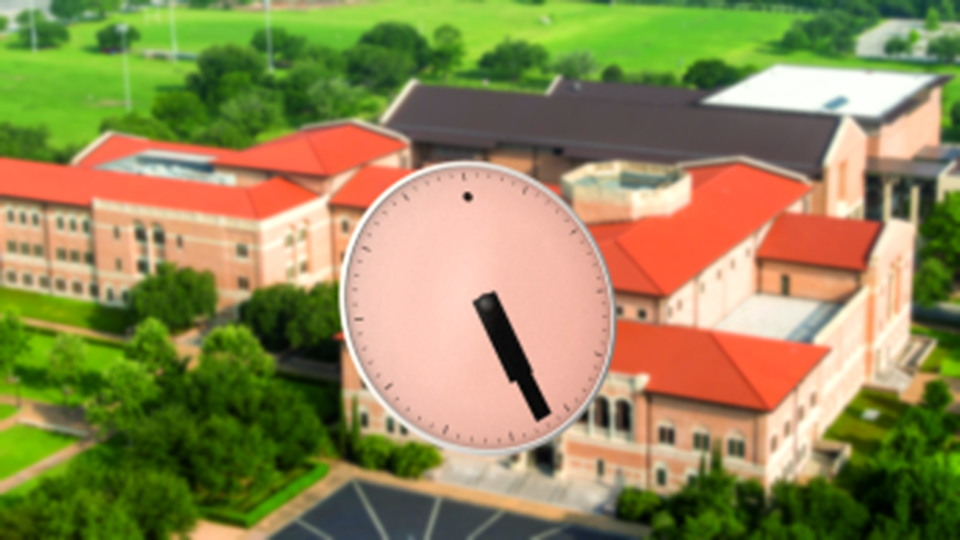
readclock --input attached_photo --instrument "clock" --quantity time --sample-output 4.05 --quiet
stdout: 5.27
